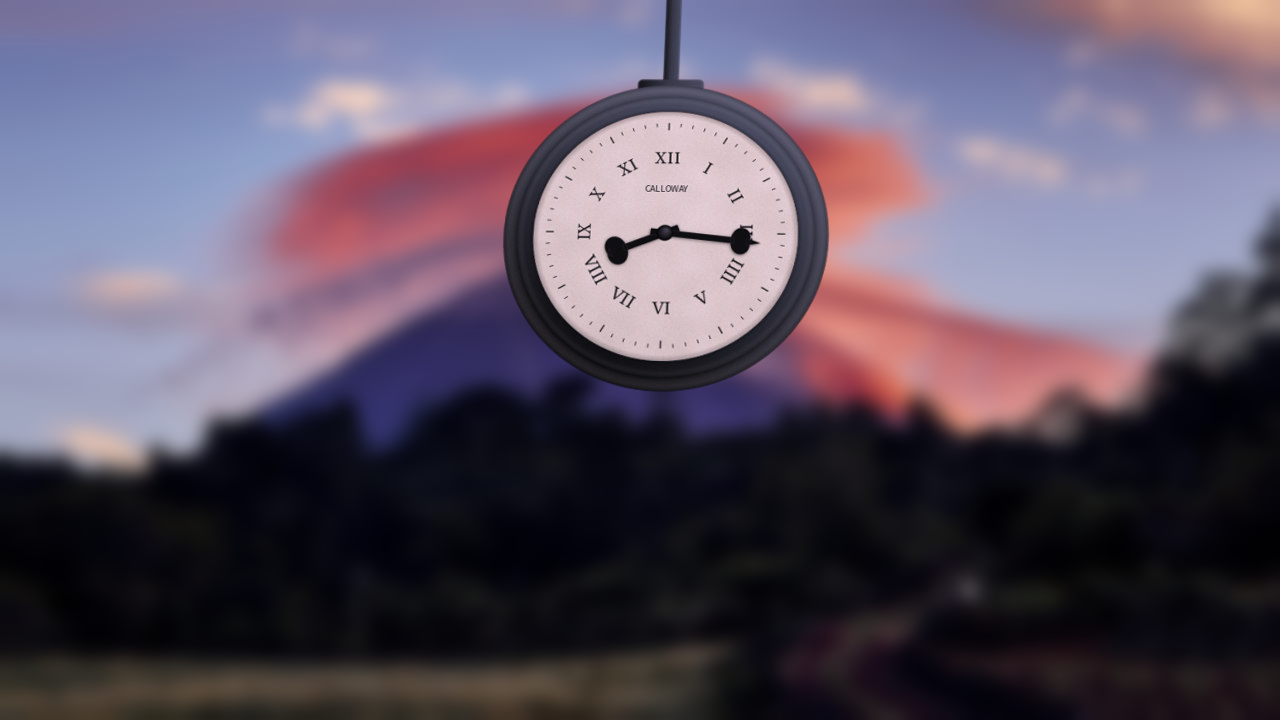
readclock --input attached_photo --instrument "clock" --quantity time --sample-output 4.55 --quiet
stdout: 8.16
